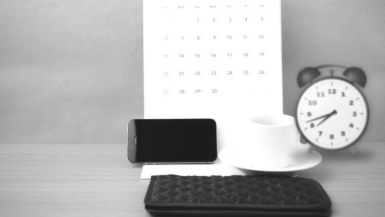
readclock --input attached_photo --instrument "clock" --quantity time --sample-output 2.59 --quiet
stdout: 7.42
